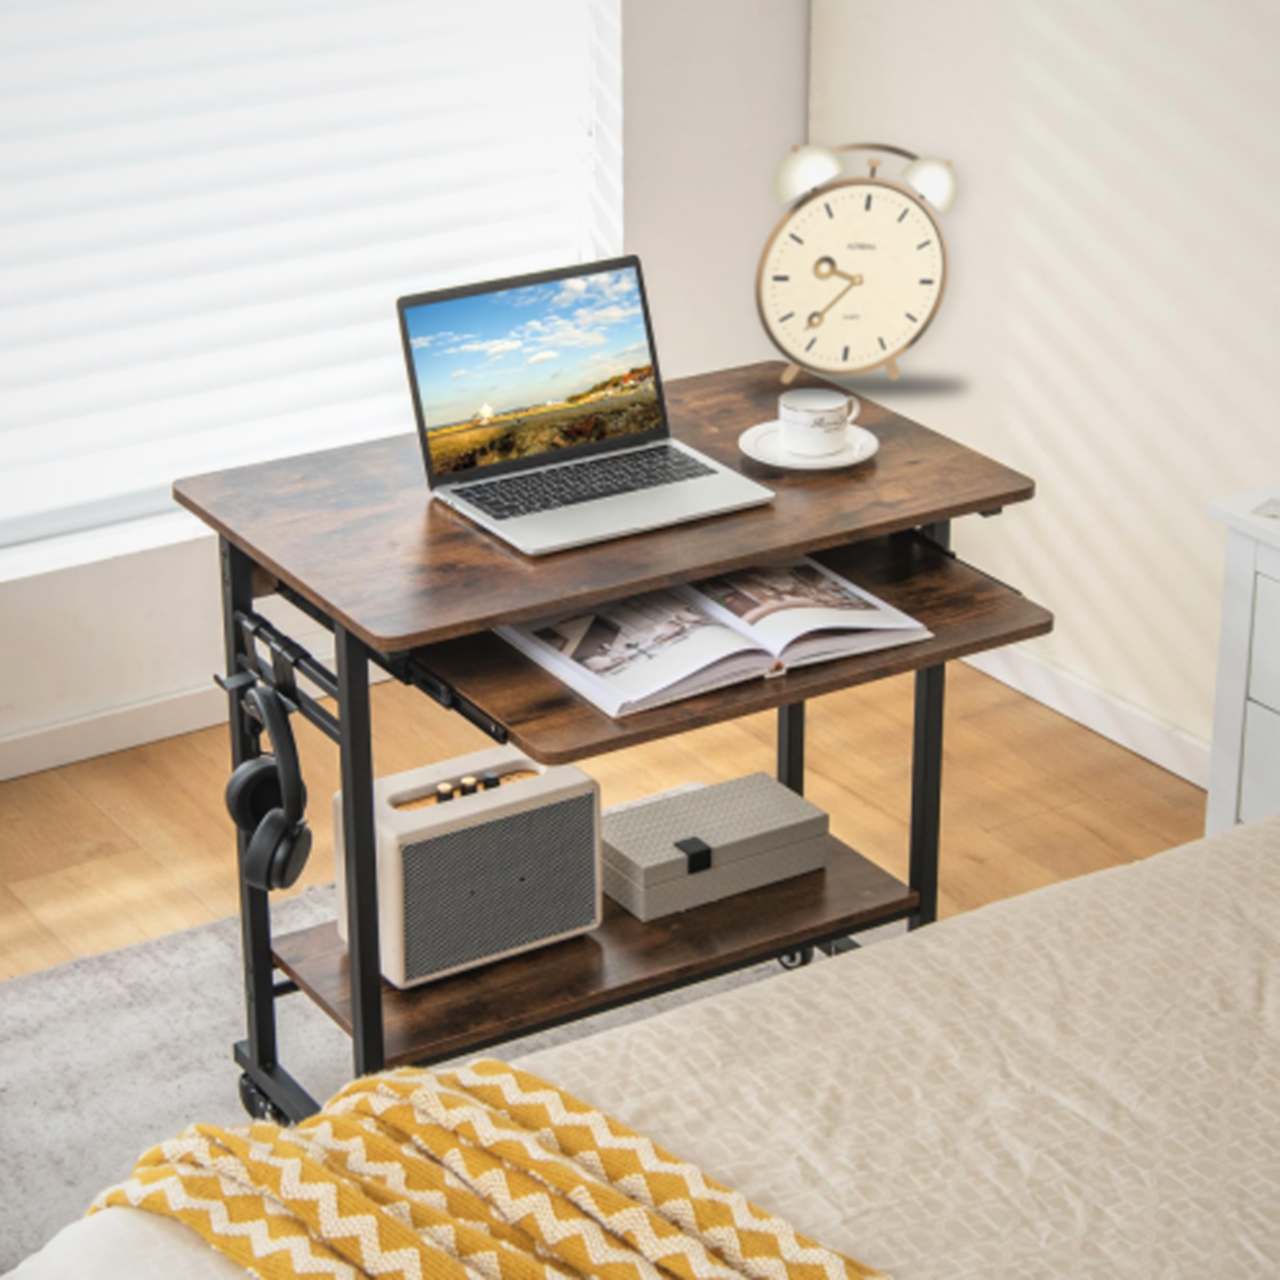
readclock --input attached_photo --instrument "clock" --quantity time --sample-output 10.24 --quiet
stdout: 9.37
